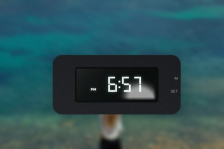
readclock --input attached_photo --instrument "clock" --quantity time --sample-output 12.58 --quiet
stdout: 6.57
